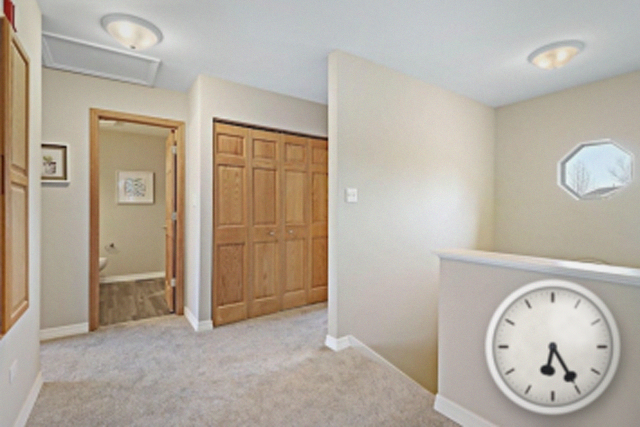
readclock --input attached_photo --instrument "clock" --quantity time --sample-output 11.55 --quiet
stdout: 6.25
